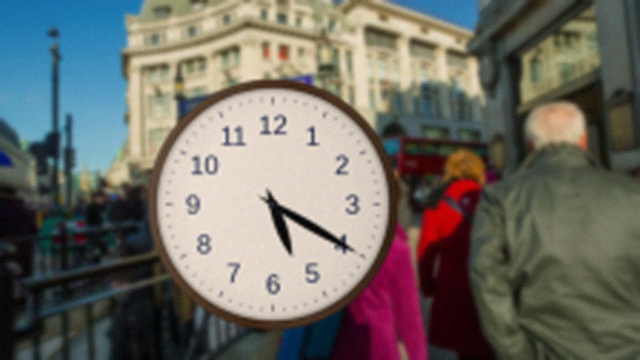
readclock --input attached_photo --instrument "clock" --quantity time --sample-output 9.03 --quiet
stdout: 5.20
